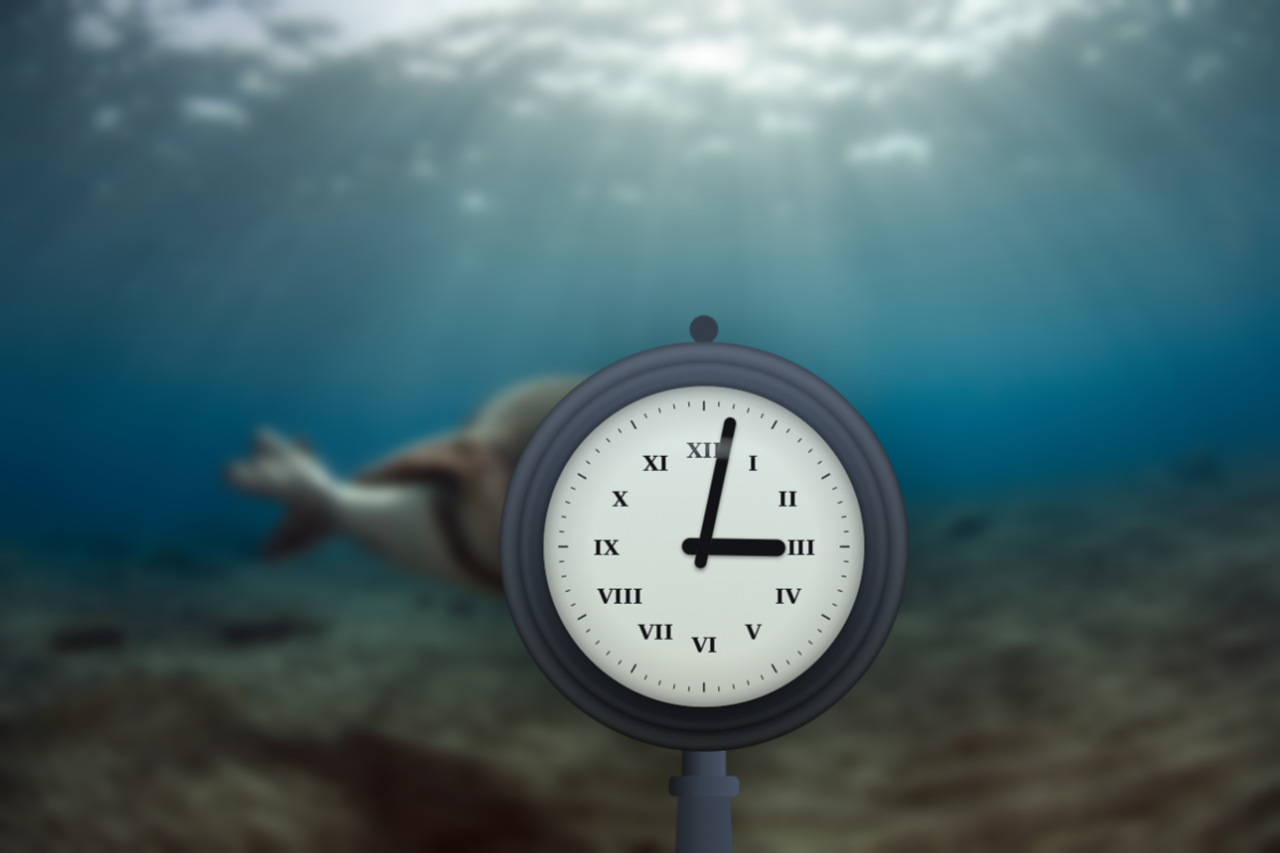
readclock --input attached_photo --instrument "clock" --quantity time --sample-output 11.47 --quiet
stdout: 3.02
